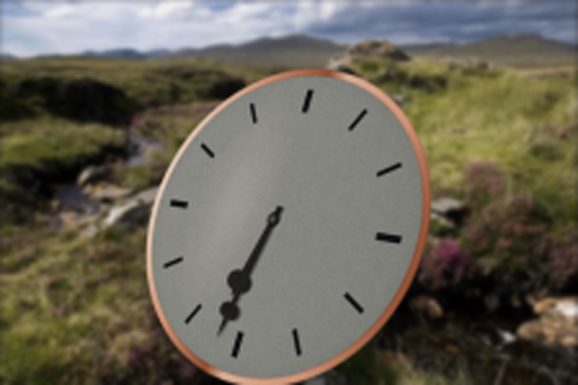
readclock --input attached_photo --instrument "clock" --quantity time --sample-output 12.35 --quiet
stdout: 6.32
